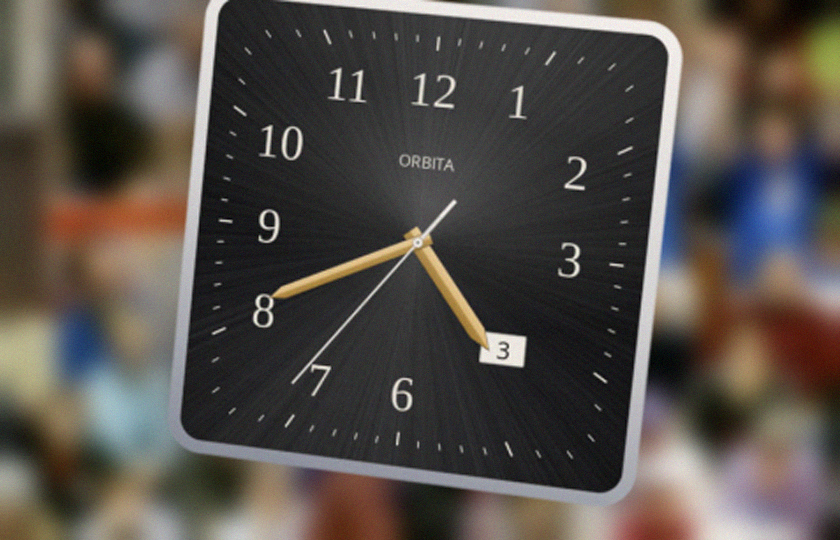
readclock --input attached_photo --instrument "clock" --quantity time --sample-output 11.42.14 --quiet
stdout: 4.40.36
